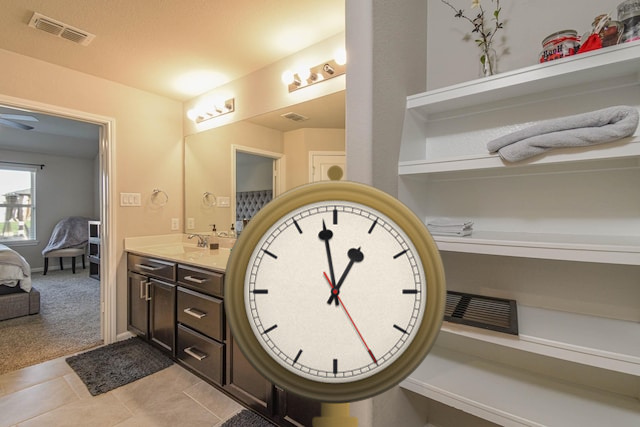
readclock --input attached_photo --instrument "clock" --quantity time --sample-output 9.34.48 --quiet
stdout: 12.58.25
